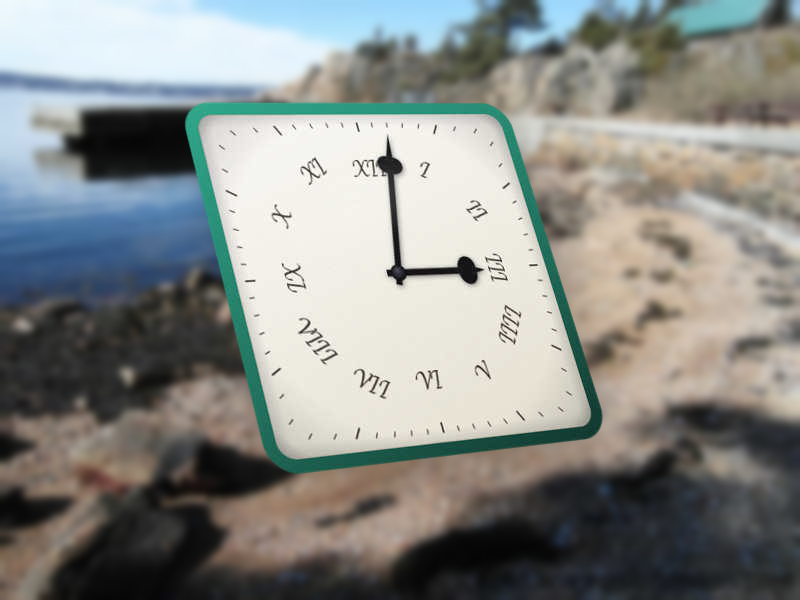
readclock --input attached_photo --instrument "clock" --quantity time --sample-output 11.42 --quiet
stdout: 3.02
